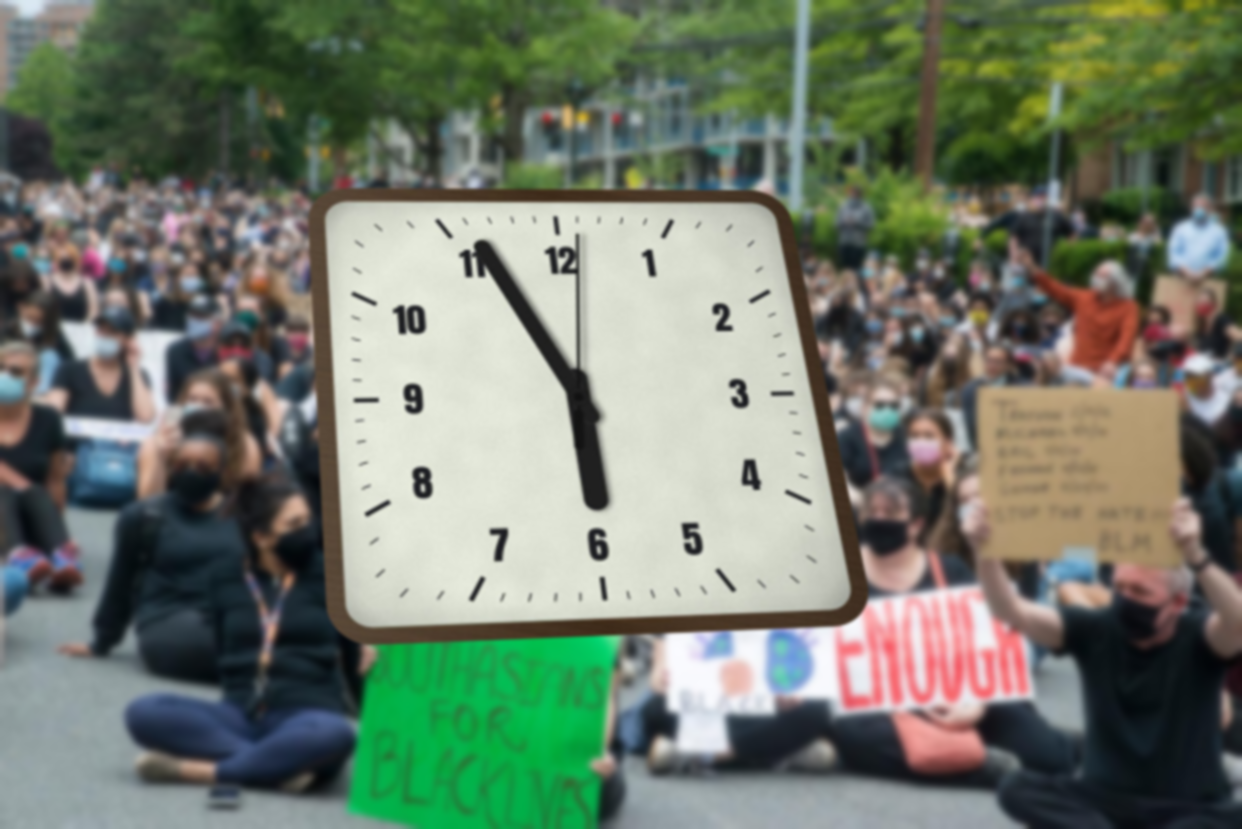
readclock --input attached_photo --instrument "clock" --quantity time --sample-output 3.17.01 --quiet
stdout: 5.56.01
